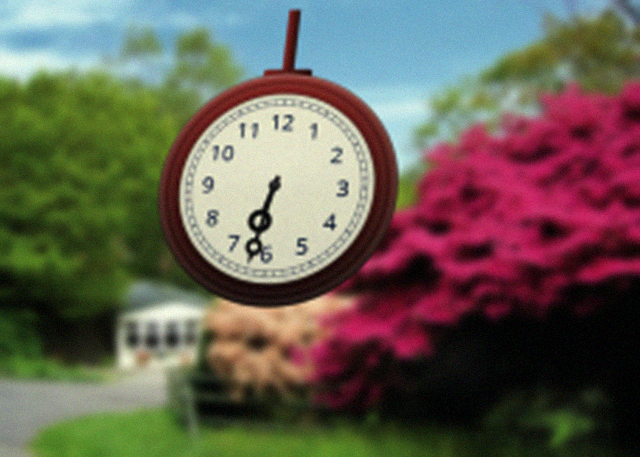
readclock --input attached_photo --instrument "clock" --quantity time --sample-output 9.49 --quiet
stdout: 6.32
